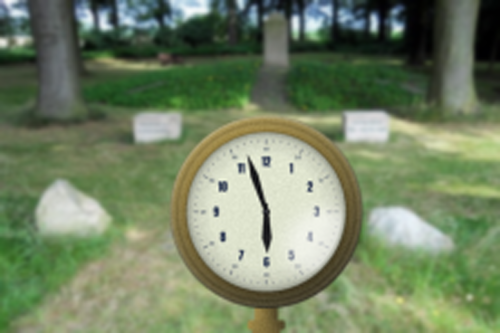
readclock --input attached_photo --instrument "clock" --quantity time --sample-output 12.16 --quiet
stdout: 5.57
